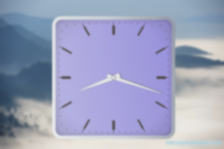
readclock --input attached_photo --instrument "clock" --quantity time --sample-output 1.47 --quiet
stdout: 8.18
